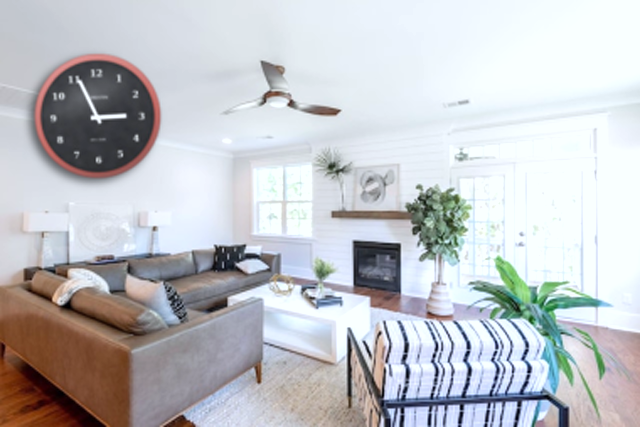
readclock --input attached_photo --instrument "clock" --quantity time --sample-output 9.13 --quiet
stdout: 2.56
